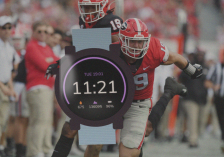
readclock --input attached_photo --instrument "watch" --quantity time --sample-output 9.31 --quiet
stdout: 11.21
